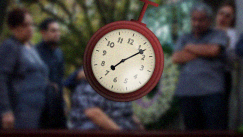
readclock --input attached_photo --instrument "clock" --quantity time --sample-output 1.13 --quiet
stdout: 7.07
